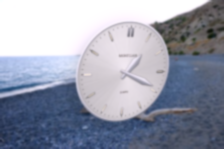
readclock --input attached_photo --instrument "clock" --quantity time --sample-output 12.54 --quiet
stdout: 1.19
